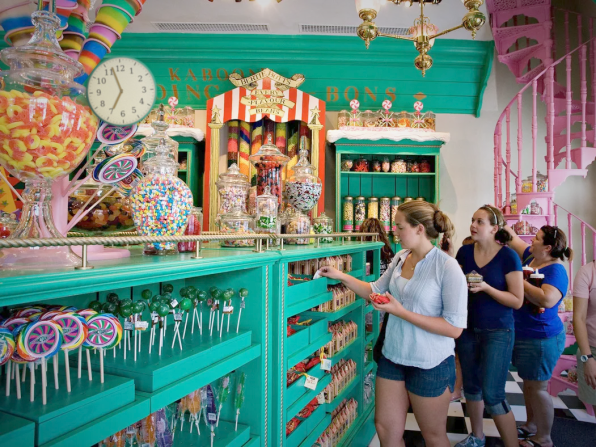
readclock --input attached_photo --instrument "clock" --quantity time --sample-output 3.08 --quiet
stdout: 6.57
